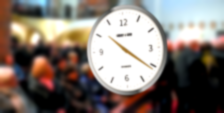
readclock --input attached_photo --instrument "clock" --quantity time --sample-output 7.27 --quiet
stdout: 10.21
